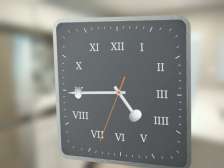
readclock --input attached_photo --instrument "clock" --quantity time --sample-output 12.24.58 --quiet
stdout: 4.44.34
